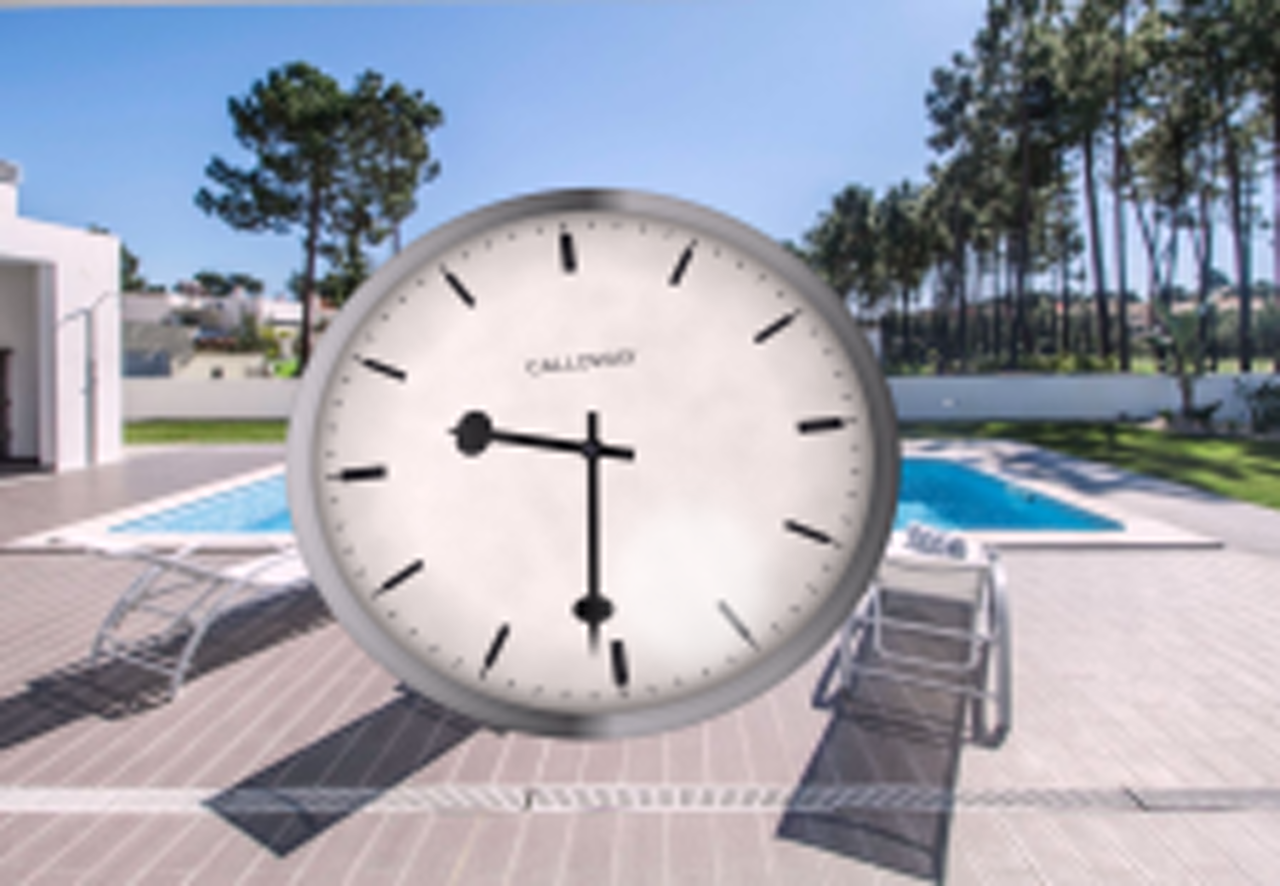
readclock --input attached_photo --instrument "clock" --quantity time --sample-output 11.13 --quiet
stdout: 9.31
